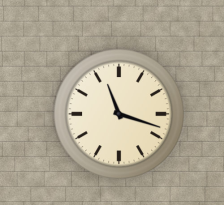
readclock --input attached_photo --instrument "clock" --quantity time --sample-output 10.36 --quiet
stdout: 11.18
